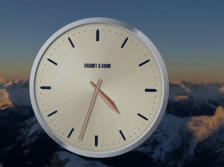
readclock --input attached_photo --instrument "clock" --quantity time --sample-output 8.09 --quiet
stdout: 4.33
